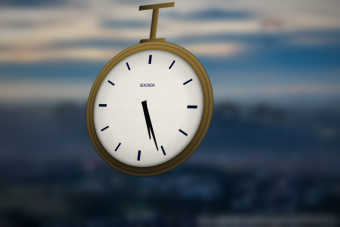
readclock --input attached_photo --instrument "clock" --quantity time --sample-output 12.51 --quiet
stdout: 5.26
